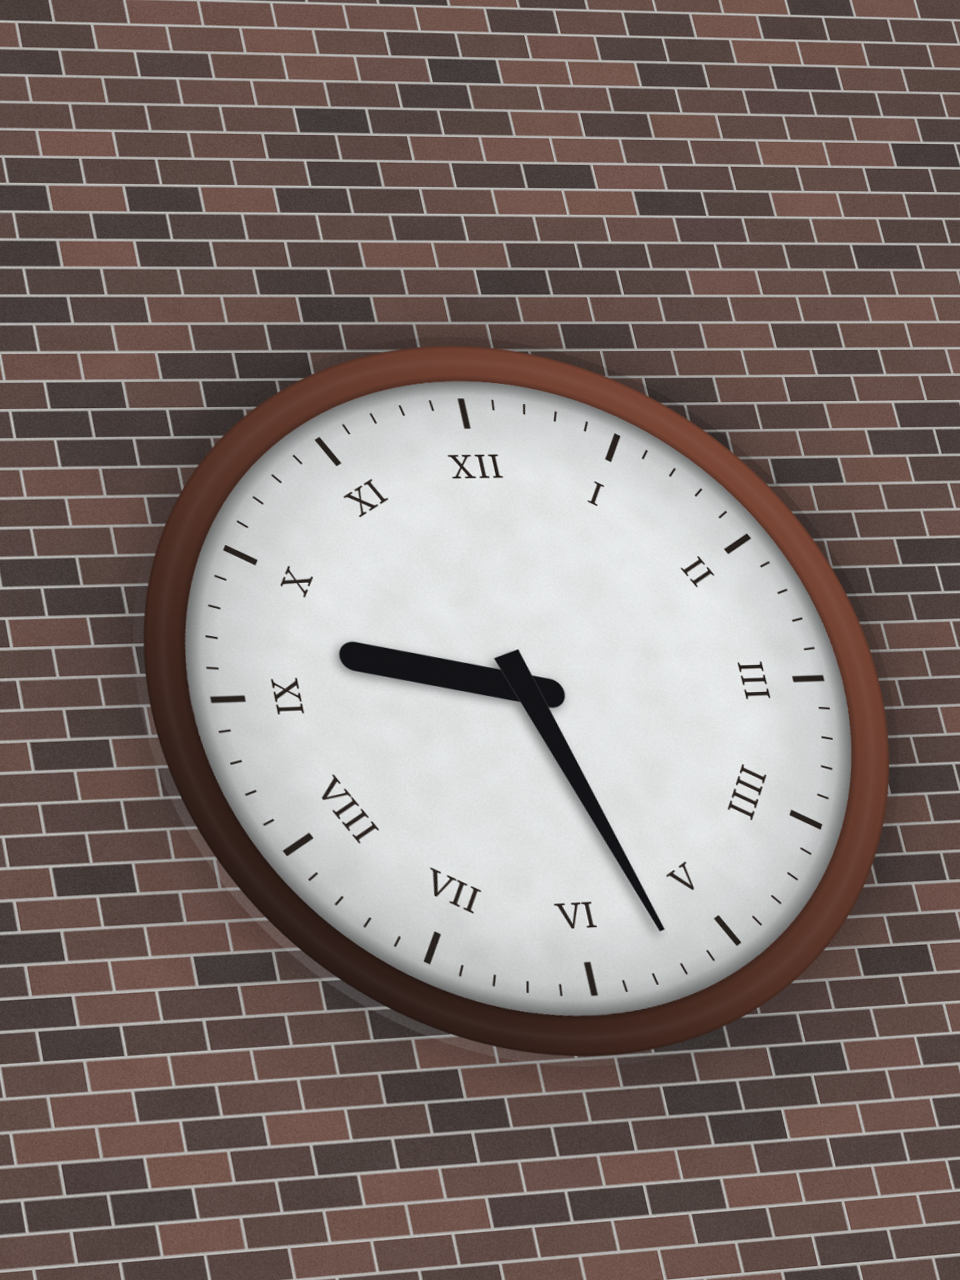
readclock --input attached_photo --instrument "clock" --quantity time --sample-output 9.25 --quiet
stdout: 9.27
